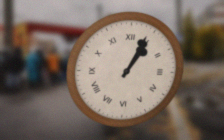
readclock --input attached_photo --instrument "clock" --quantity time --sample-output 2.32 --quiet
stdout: 1.04
